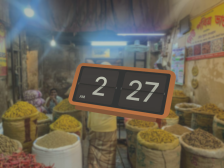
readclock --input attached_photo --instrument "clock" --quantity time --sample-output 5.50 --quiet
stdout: 2.27
